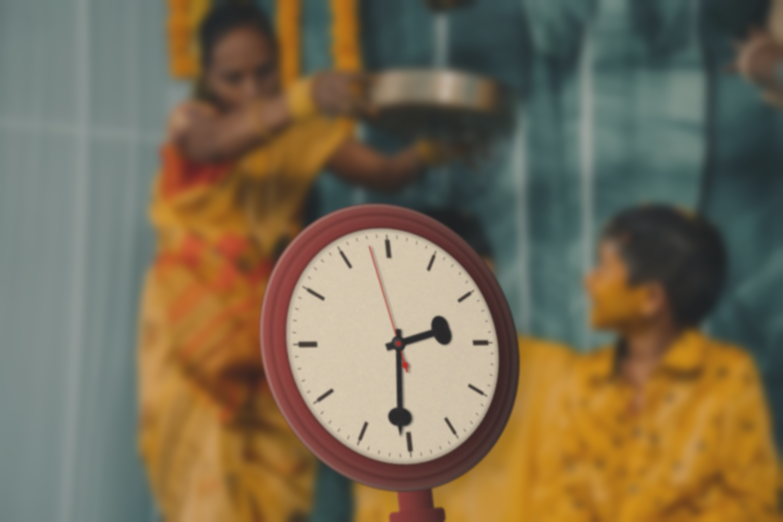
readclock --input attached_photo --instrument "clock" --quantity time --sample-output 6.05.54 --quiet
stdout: 2.30.58
